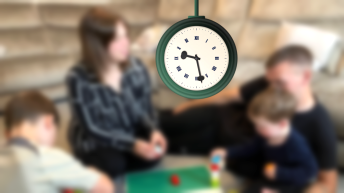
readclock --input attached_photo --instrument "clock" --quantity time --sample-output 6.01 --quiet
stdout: 9.28
